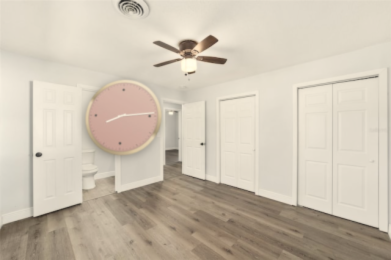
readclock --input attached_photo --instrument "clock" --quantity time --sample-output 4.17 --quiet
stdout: 8.14
